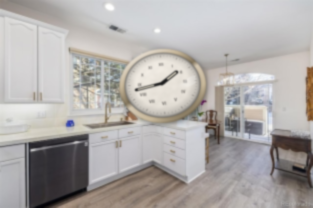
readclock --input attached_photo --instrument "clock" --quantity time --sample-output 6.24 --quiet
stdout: 1.43
